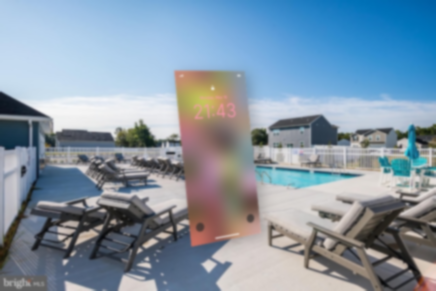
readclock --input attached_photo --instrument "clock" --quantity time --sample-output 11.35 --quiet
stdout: 21.43
